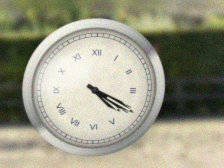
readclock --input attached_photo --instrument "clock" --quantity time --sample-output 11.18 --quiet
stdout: 4.20
